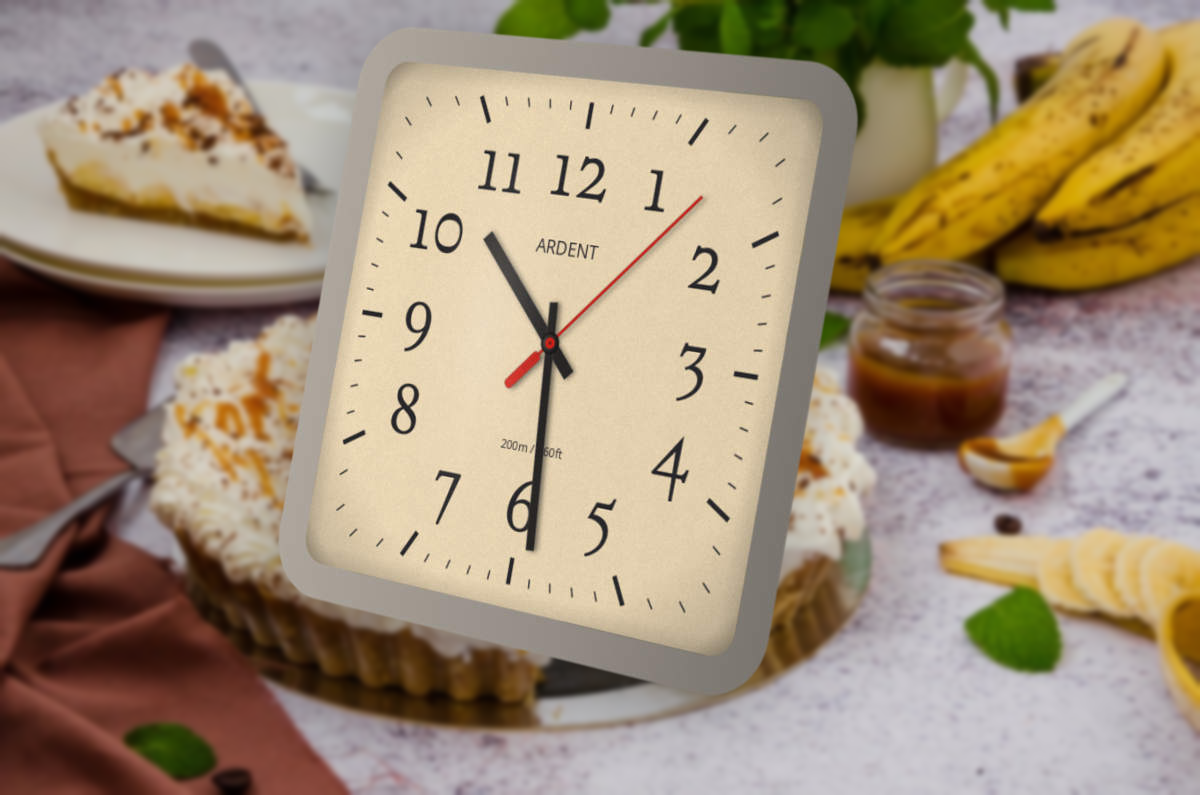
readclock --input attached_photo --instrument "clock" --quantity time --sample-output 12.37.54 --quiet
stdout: 10.29.07
